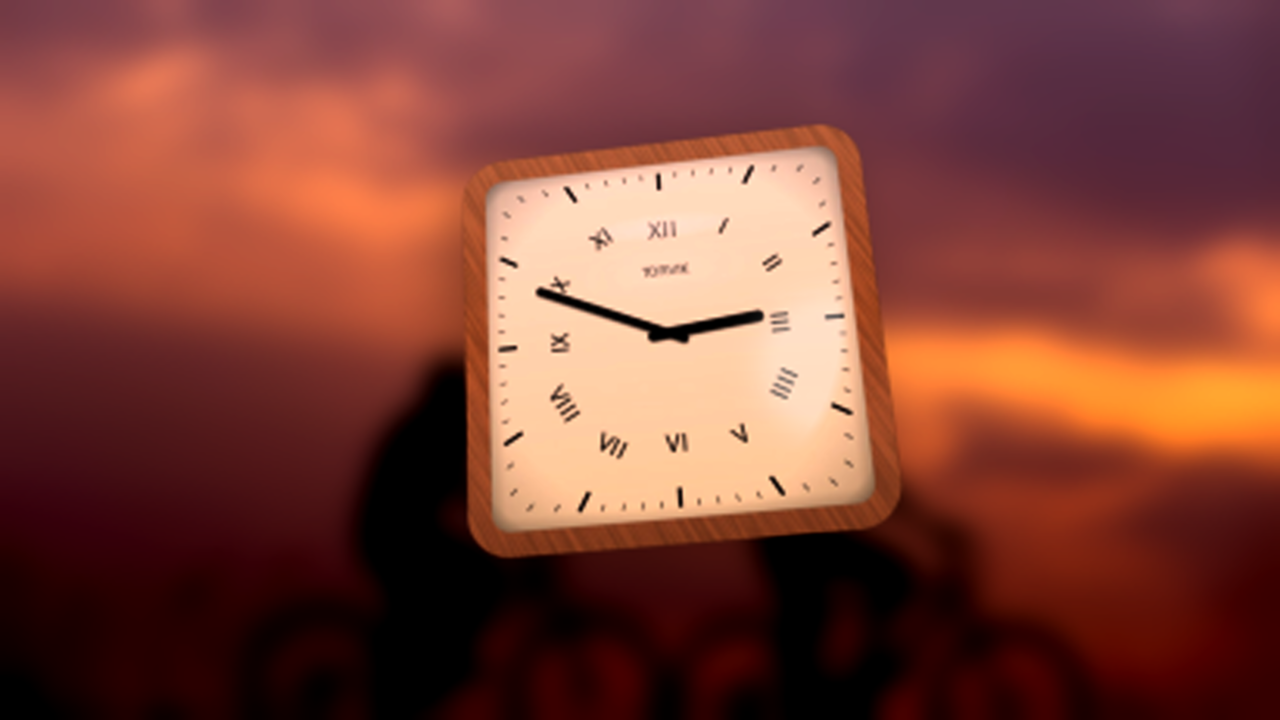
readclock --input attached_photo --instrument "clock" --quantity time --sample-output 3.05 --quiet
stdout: 2.49
